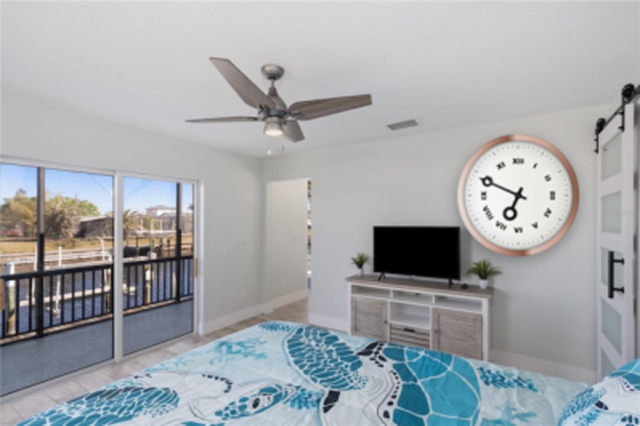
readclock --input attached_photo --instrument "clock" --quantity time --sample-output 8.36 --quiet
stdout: 6.49
